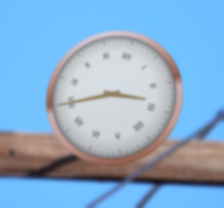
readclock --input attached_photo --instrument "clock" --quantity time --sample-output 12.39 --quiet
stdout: 2.40
